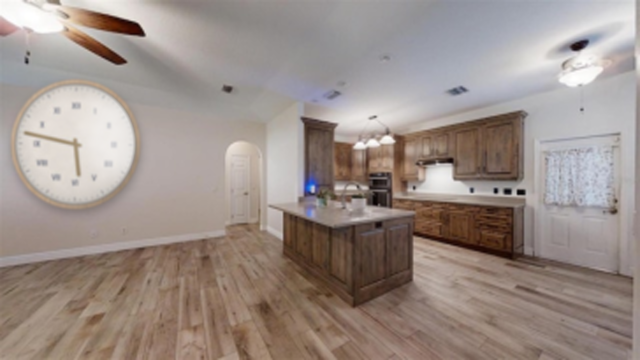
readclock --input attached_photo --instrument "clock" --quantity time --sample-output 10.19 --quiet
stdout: 5.47
